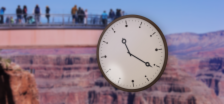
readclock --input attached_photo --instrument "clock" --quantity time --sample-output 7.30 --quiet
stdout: 11.21
